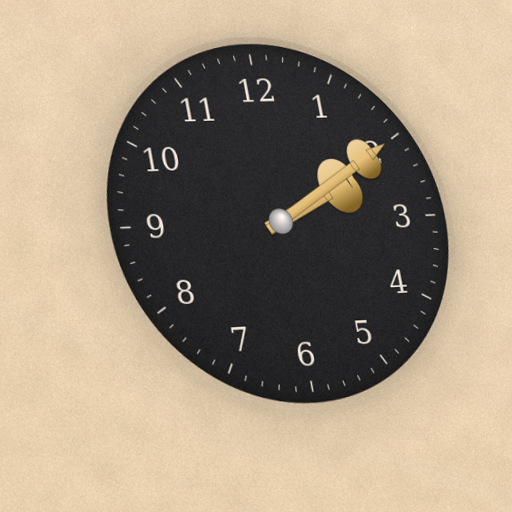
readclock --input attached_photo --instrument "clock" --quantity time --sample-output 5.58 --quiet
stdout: 2.10
